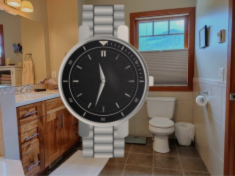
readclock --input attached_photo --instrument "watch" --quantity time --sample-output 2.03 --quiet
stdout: 11.33
